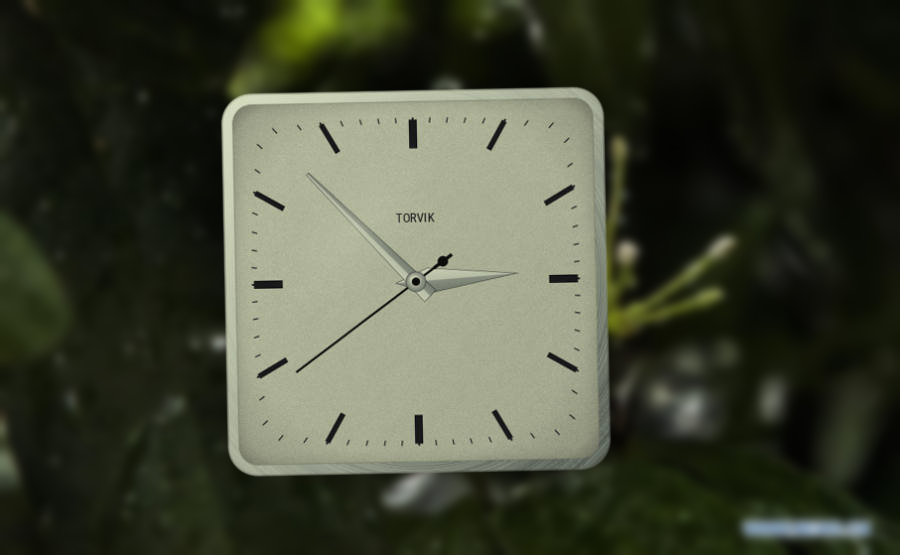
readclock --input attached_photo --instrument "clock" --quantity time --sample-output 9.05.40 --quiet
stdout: 2.52.39
